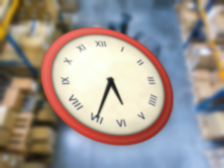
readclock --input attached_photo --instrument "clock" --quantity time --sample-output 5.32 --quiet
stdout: 5.35
